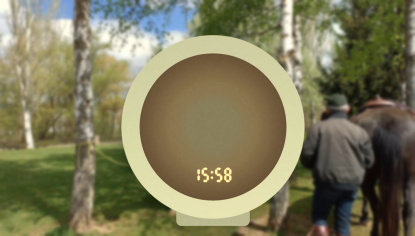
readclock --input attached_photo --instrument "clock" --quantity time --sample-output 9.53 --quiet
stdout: 15.58
